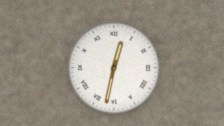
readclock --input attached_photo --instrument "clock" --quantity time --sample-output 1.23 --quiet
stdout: 12.32
